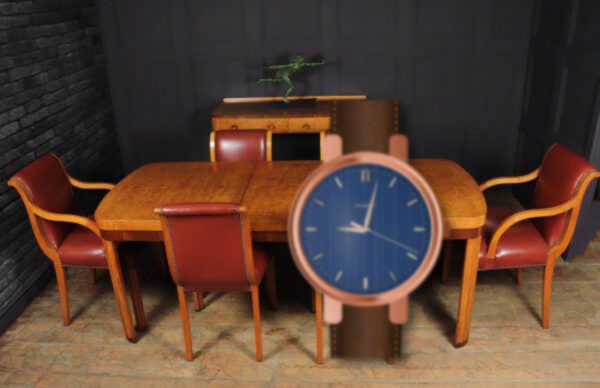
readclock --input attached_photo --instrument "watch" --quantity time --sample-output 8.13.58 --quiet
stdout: 9.02.19
